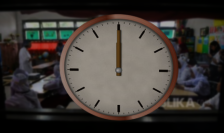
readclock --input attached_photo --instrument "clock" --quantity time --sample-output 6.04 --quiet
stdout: 12.00
